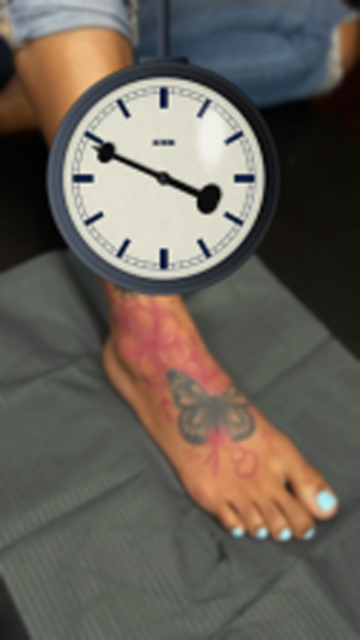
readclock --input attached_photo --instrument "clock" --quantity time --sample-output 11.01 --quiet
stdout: 3.49
